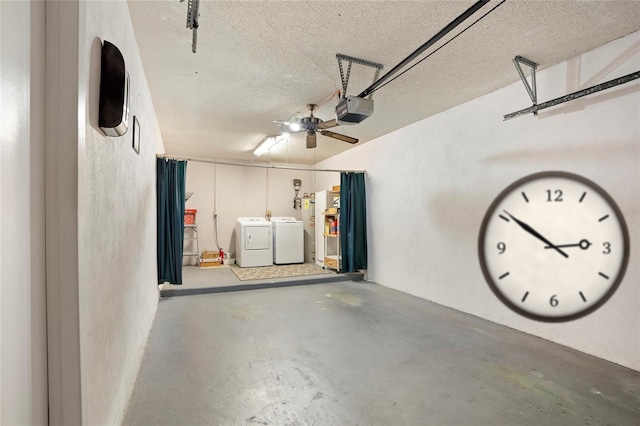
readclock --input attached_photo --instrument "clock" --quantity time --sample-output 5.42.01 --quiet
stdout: 2.50.51
